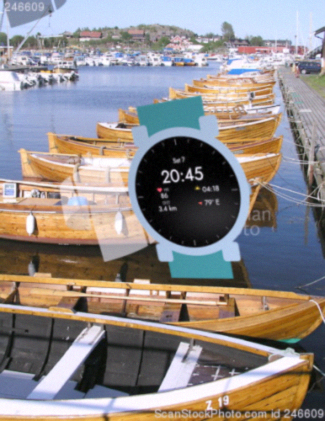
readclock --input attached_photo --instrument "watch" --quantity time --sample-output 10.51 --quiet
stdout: 20.45
